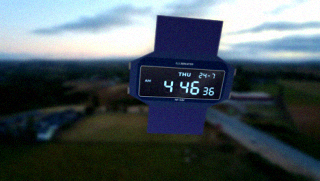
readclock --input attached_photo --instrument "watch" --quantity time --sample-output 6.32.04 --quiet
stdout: 4.46.36
